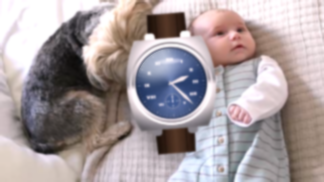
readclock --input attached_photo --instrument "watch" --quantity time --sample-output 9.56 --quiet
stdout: 2.23
